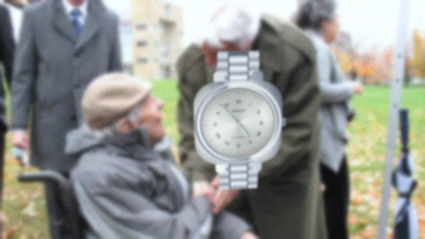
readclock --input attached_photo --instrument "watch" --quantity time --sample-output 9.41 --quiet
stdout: 4.53
